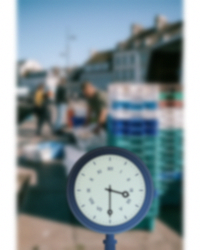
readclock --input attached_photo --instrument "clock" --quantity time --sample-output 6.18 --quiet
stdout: 3.30
